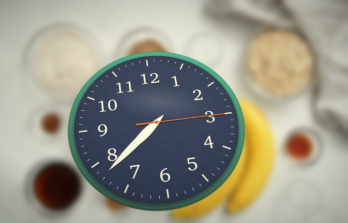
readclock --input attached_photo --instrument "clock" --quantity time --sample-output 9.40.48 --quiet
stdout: 7.38.15
